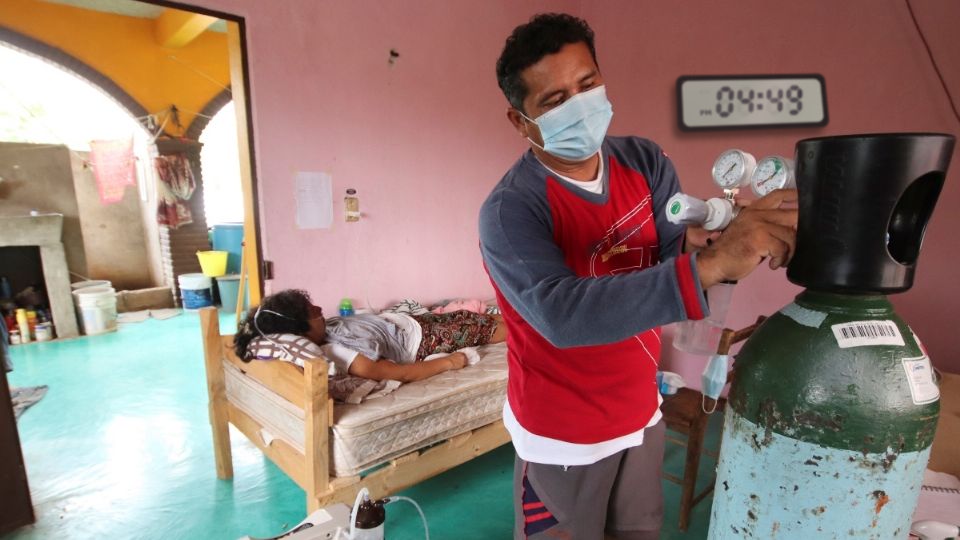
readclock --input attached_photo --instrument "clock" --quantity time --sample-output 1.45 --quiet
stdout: 4.49
